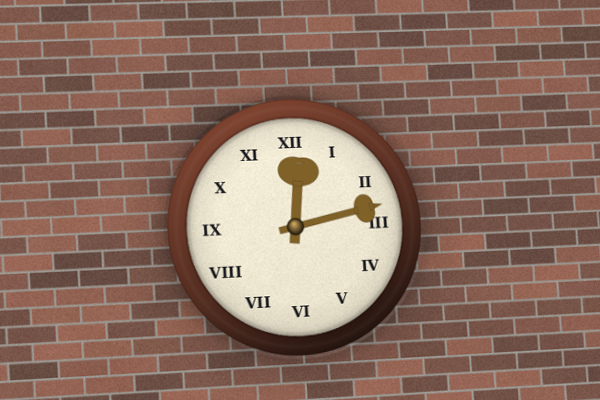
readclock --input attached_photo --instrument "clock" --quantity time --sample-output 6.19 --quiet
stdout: 12.13
